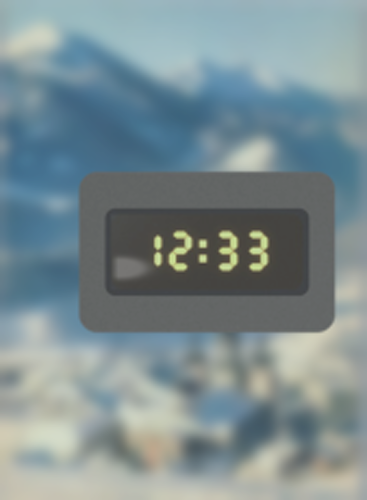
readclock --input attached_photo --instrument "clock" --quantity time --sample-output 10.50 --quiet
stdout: 12.33
